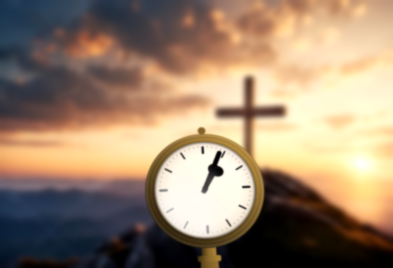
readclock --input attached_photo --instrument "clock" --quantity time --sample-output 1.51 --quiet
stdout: 1.04
